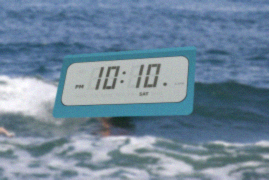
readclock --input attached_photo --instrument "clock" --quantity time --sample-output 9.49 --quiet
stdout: 10.10
